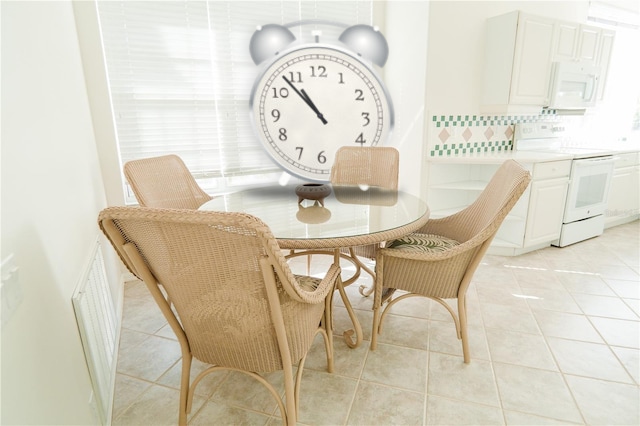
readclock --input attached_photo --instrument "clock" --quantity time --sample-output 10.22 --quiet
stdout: 10.53
